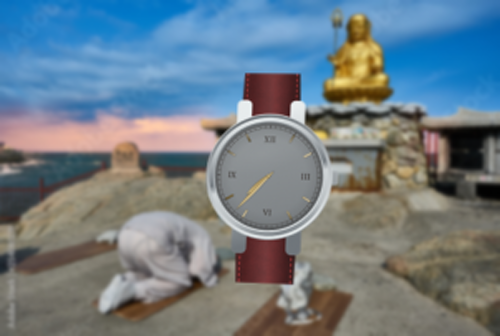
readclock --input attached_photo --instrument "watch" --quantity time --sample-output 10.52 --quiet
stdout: 7.37
